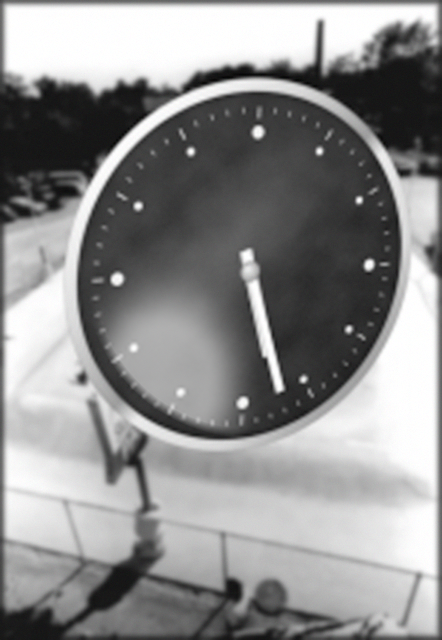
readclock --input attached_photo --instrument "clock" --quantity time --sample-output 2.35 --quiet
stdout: 5.27
